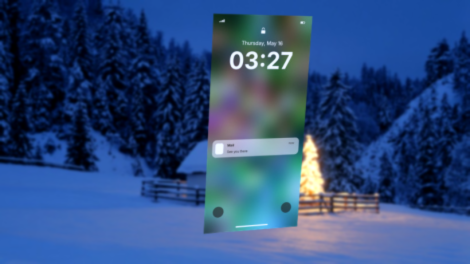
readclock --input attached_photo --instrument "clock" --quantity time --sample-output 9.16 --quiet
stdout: 3.27
